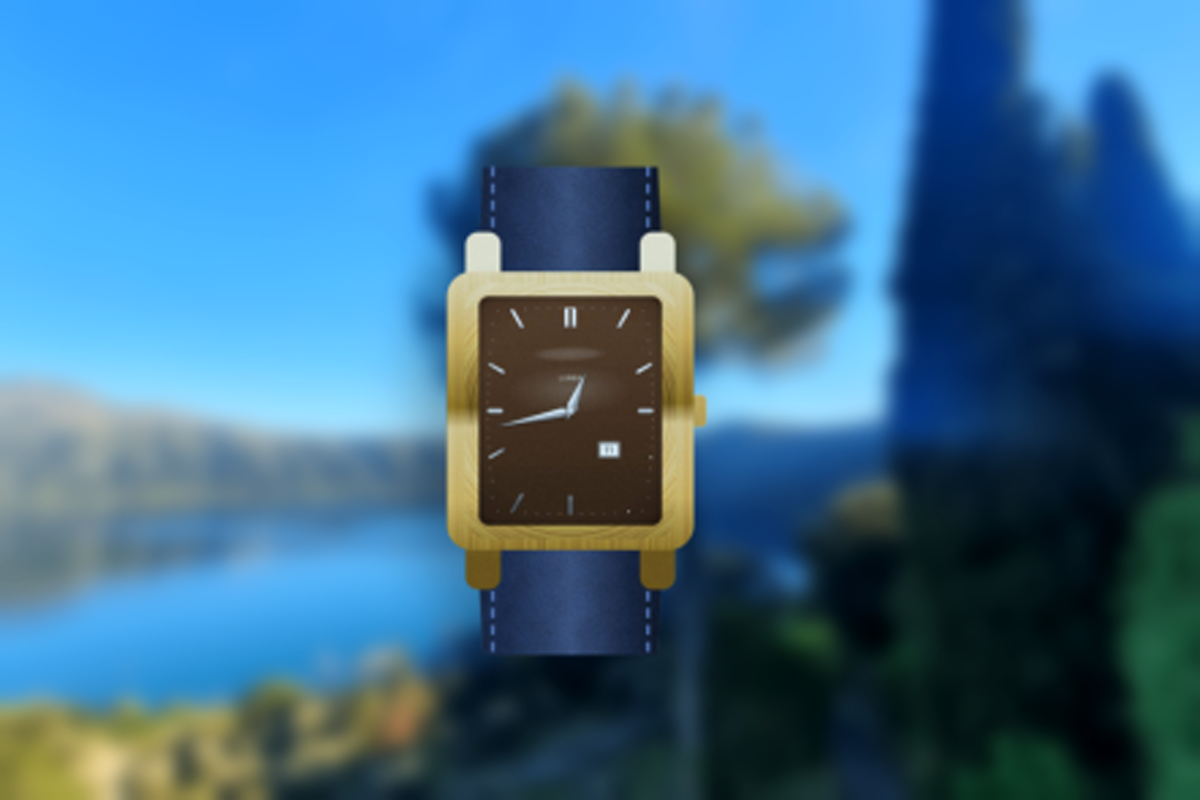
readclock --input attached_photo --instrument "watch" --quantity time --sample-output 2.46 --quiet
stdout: 12.43
